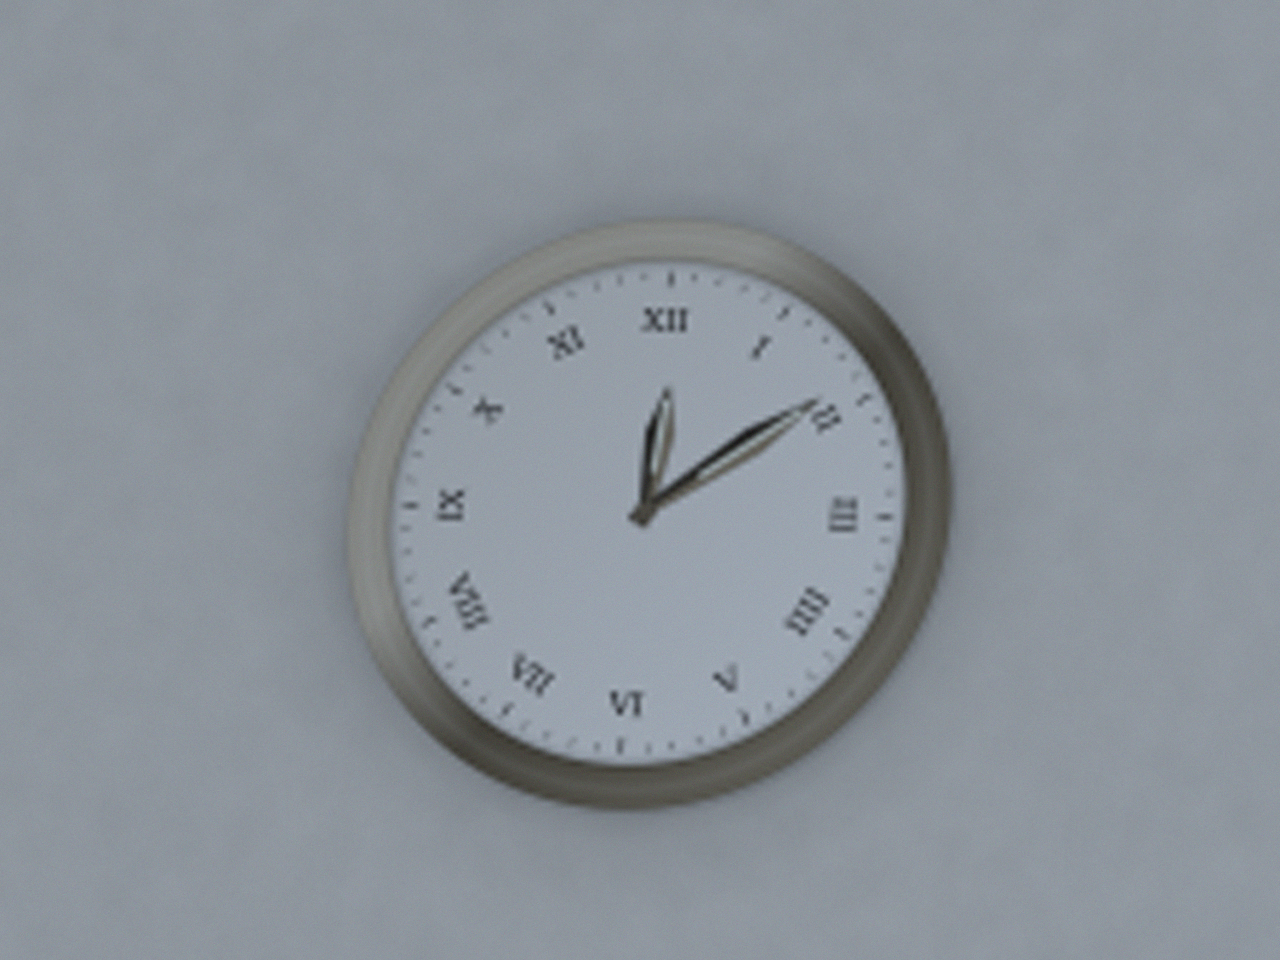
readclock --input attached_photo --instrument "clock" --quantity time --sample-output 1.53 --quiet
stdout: 12.09
